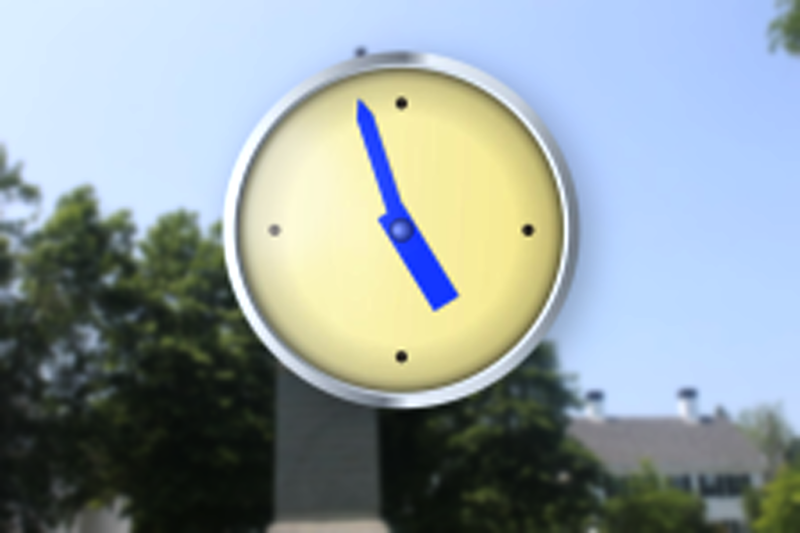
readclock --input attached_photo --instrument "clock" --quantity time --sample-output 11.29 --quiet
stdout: 4.57
